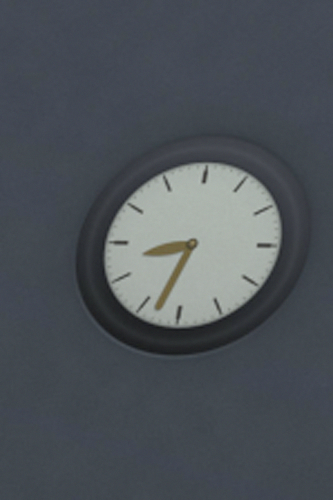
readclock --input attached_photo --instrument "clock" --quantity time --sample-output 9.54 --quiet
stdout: 8.33
